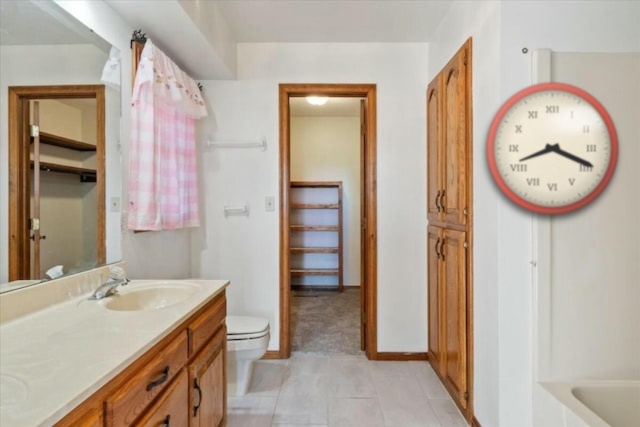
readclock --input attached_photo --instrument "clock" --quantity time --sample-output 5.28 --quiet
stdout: 8.19
